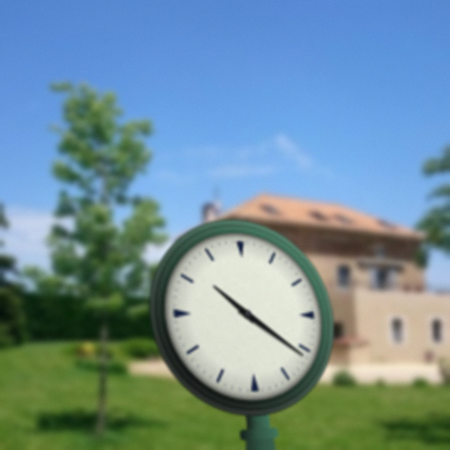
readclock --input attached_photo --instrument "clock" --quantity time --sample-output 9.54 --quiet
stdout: 10.21
